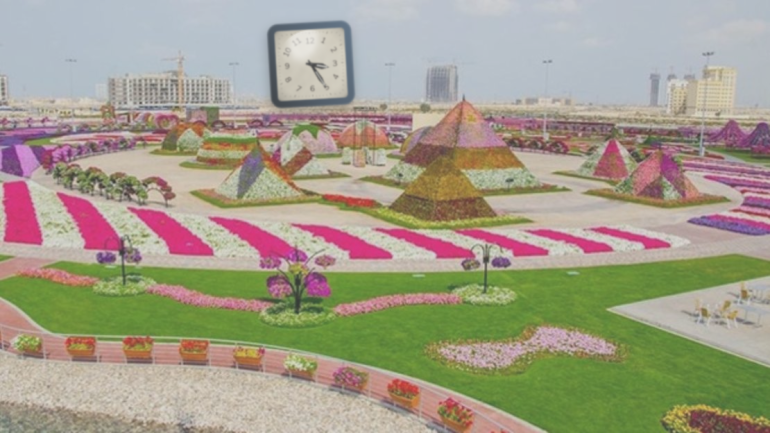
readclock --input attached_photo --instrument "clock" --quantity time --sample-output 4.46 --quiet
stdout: 3.25
